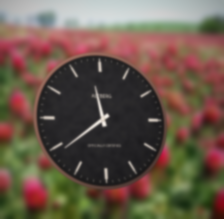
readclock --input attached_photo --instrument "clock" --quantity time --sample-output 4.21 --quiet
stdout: 11.39
